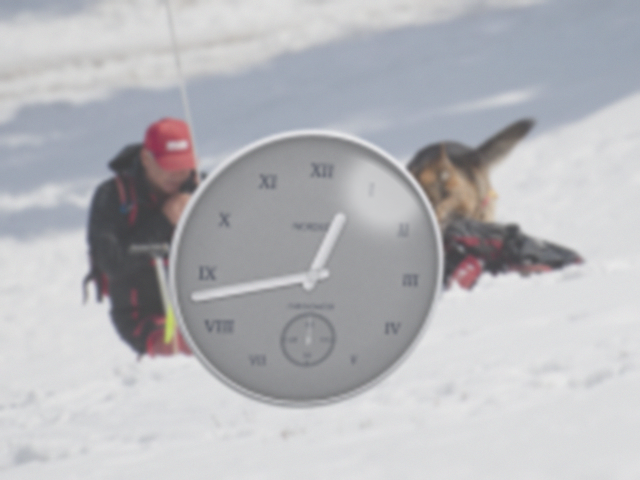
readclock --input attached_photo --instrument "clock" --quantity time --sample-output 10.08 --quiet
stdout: 12.43
